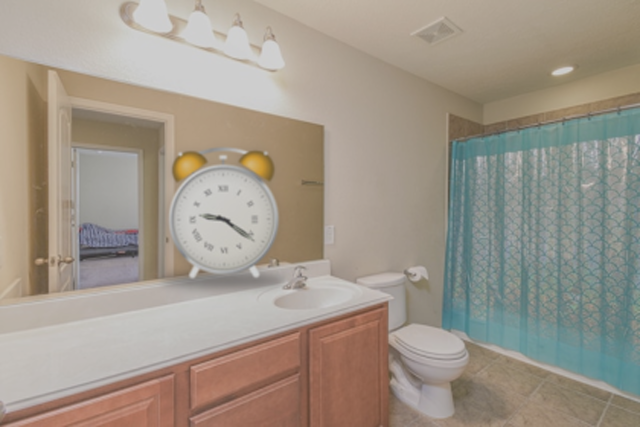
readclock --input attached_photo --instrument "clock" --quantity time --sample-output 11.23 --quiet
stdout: 9.21
